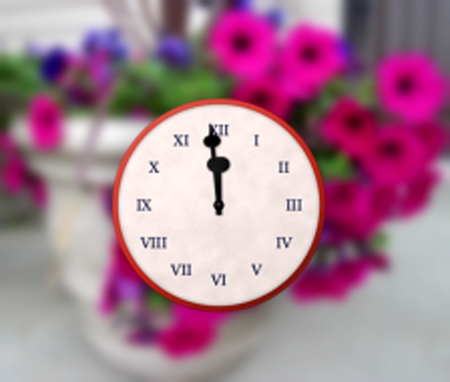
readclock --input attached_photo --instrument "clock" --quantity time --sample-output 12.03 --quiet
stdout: 11.59
